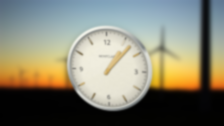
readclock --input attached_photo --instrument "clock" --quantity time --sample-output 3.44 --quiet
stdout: 1.07
